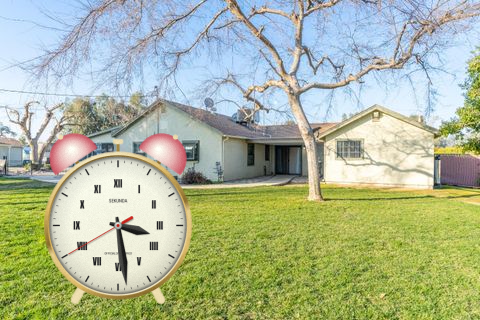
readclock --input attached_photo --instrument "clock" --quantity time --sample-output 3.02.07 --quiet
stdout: 3.28.40
